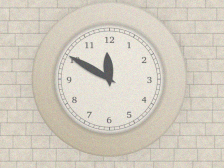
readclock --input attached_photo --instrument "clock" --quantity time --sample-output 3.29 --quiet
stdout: 11.50
